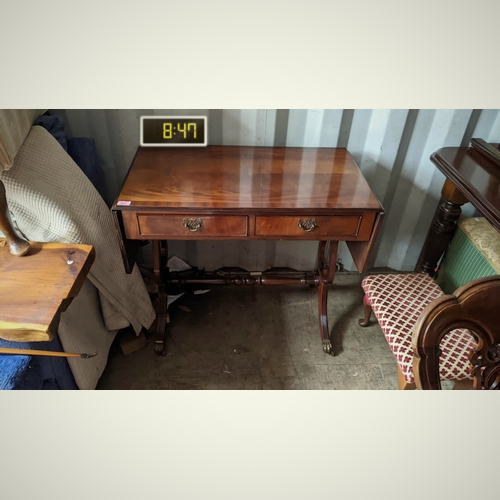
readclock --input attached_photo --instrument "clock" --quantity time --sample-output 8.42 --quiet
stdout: 8.47
